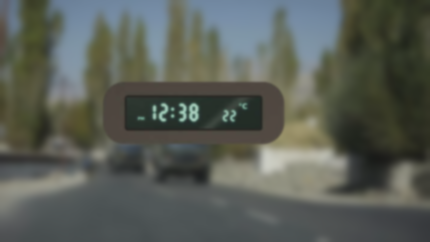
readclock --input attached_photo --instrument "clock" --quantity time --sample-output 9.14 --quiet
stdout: 12.38
